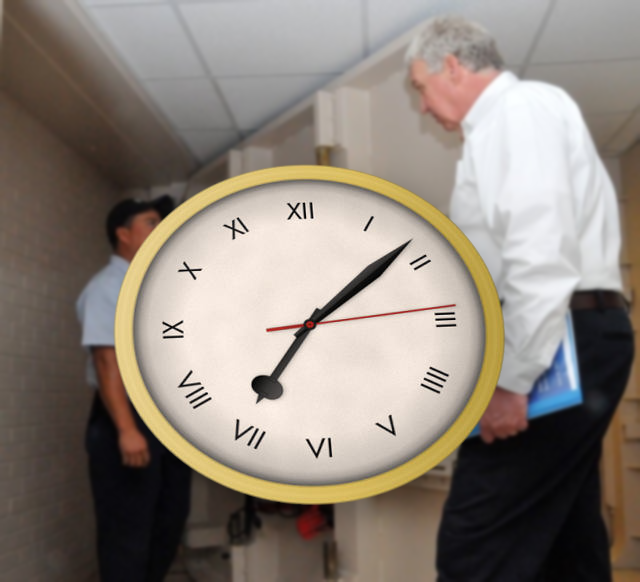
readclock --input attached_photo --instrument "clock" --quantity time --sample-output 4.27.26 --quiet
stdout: 7.08.14
